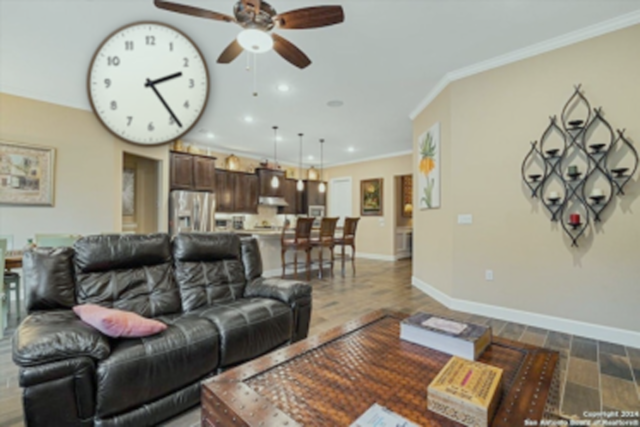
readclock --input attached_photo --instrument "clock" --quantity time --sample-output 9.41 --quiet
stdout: 2.24
